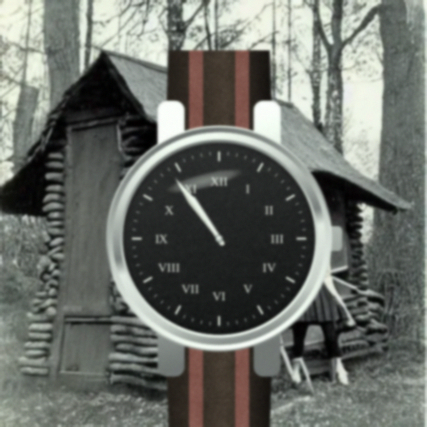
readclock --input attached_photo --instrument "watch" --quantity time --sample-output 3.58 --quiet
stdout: 10.54
